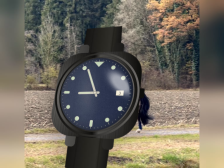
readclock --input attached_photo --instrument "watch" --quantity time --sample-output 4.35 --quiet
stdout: 8.56
